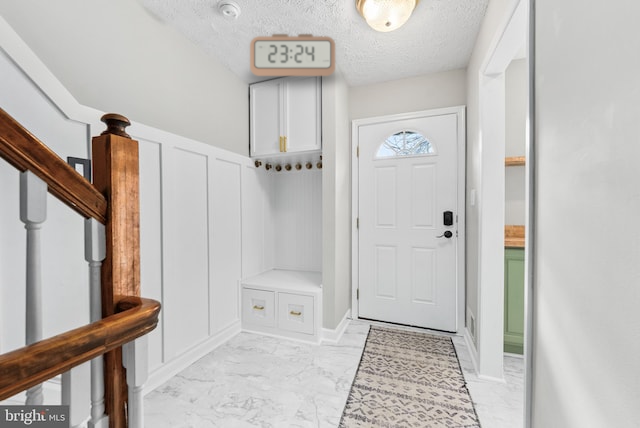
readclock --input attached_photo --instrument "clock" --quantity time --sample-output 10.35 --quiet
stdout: 23.24
